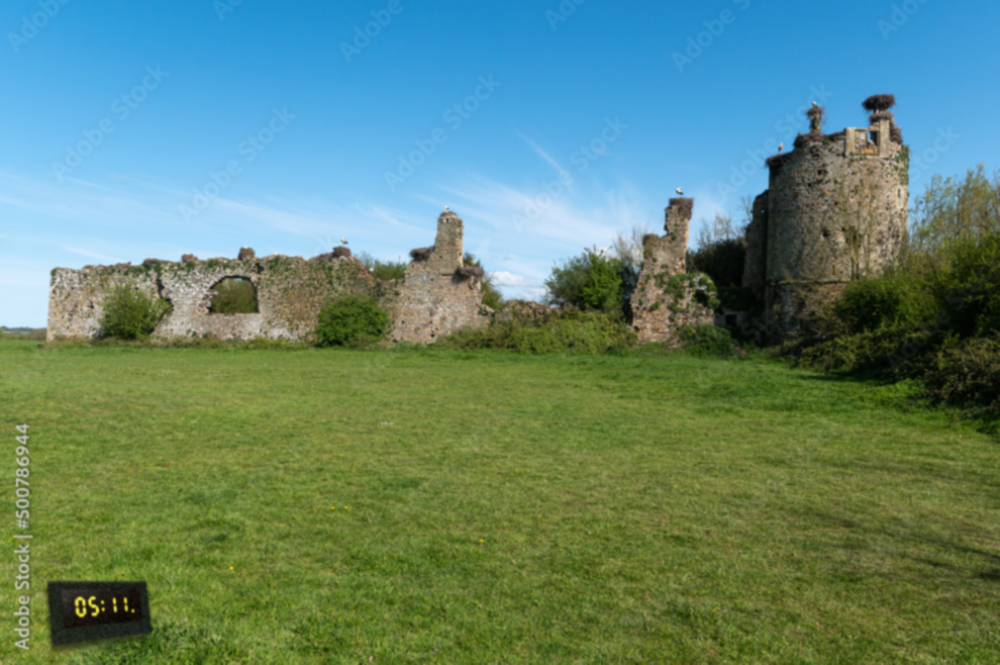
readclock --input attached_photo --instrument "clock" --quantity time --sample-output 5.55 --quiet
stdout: 5.11
